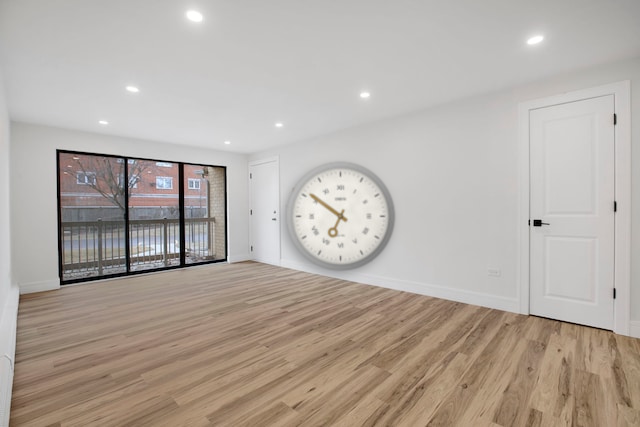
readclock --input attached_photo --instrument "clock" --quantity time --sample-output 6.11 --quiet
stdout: 6.51
